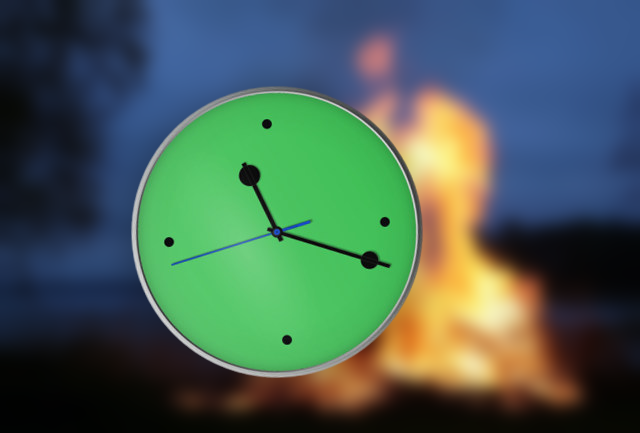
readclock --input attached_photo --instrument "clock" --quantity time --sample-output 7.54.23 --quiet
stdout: 11.18.43
